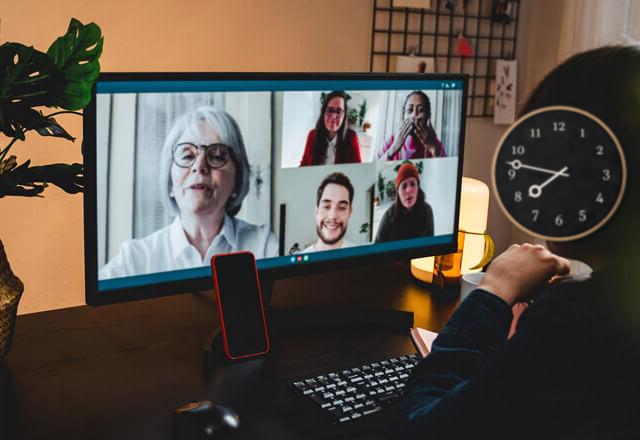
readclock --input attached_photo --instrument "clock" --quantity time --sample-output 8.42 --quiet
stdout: 7.47
